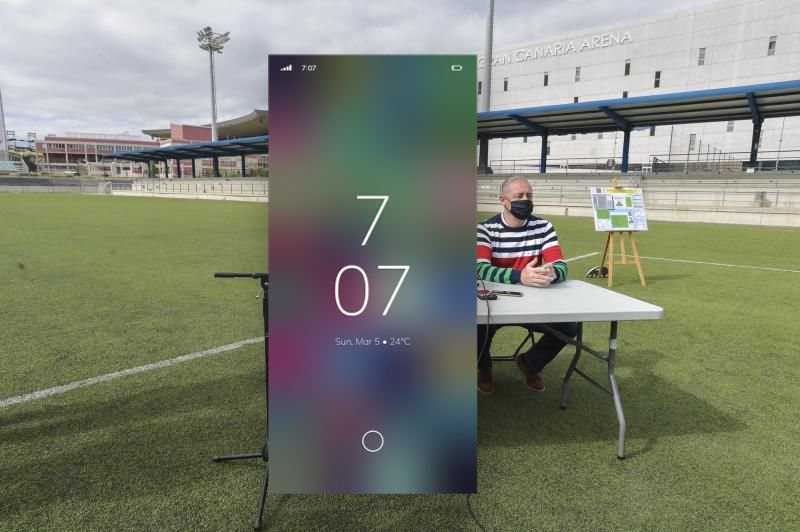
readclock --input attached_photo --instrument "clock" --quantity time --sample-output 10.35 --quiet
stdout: 7.07
